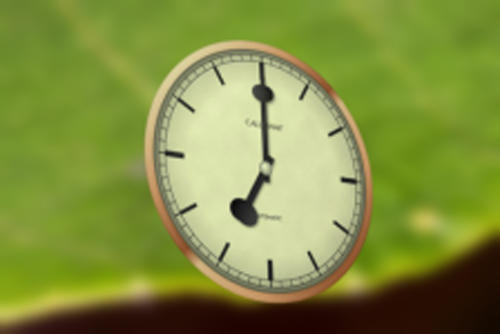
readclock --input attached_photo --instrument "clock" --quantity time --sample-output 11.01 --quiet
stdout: 7.00
